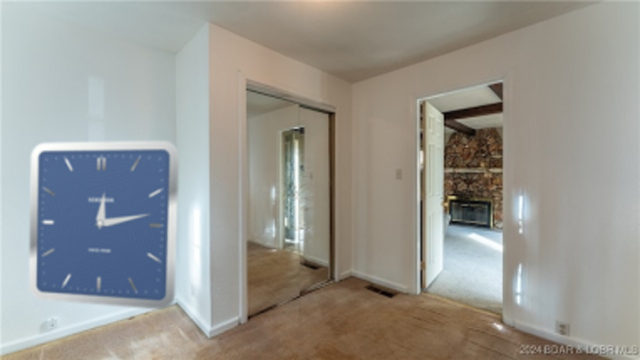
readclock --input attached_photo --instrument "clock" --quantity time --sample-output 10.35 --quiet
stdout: 12.13
